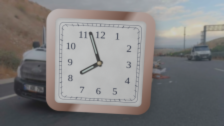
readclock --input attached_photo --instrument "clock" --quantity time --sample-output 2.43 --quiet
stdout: 7.57
